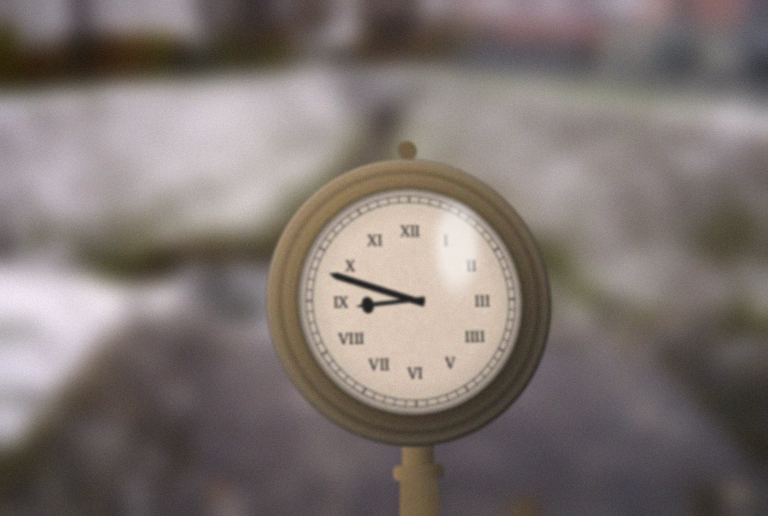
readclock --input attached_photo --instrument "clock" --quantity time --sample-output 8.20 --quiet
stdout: 8.48
